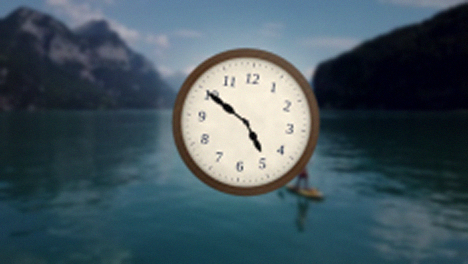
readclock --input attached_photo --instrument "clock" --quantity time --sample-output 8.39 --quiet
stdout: 4.50
